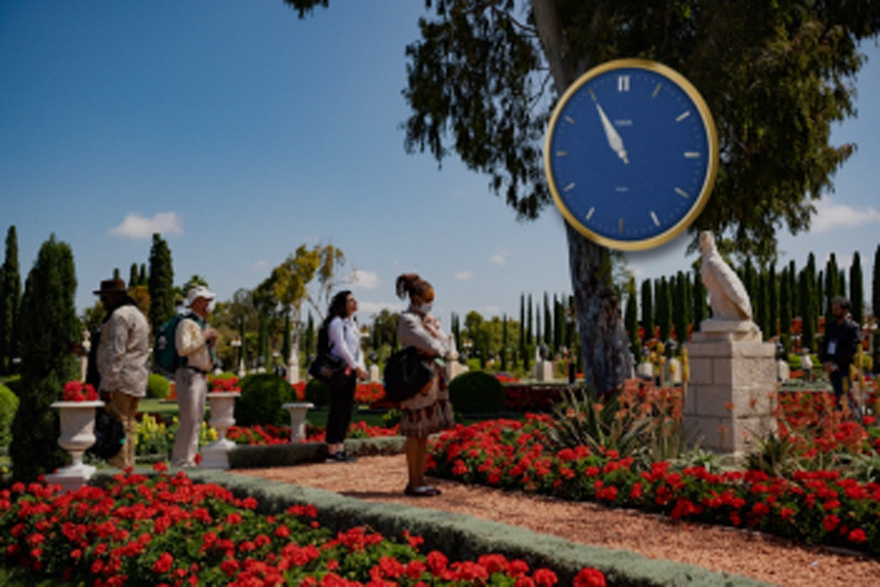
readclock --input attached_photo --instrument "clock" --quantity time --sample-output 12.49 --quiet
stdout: 10.55
